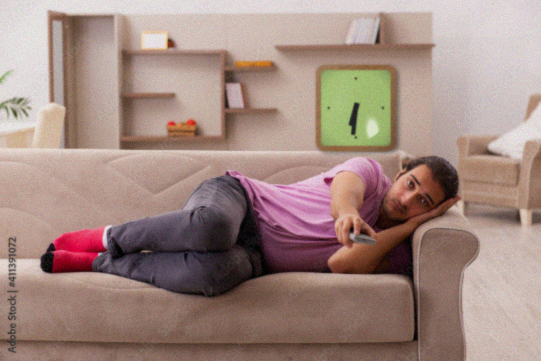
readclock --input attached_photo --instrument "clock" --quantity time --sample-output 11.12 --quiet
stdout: 6.31
